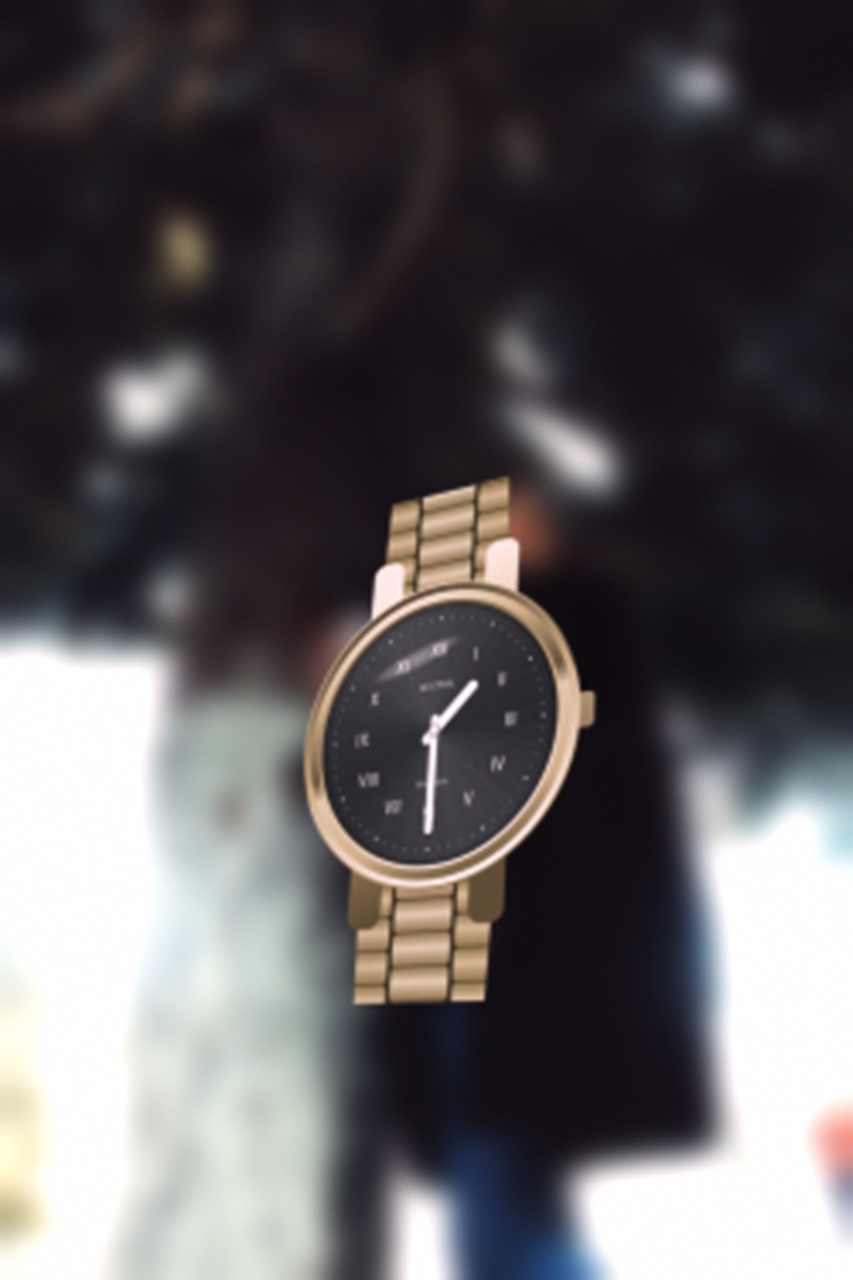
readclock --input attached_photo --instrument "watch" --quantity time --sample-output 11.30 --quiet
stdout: 1.30
